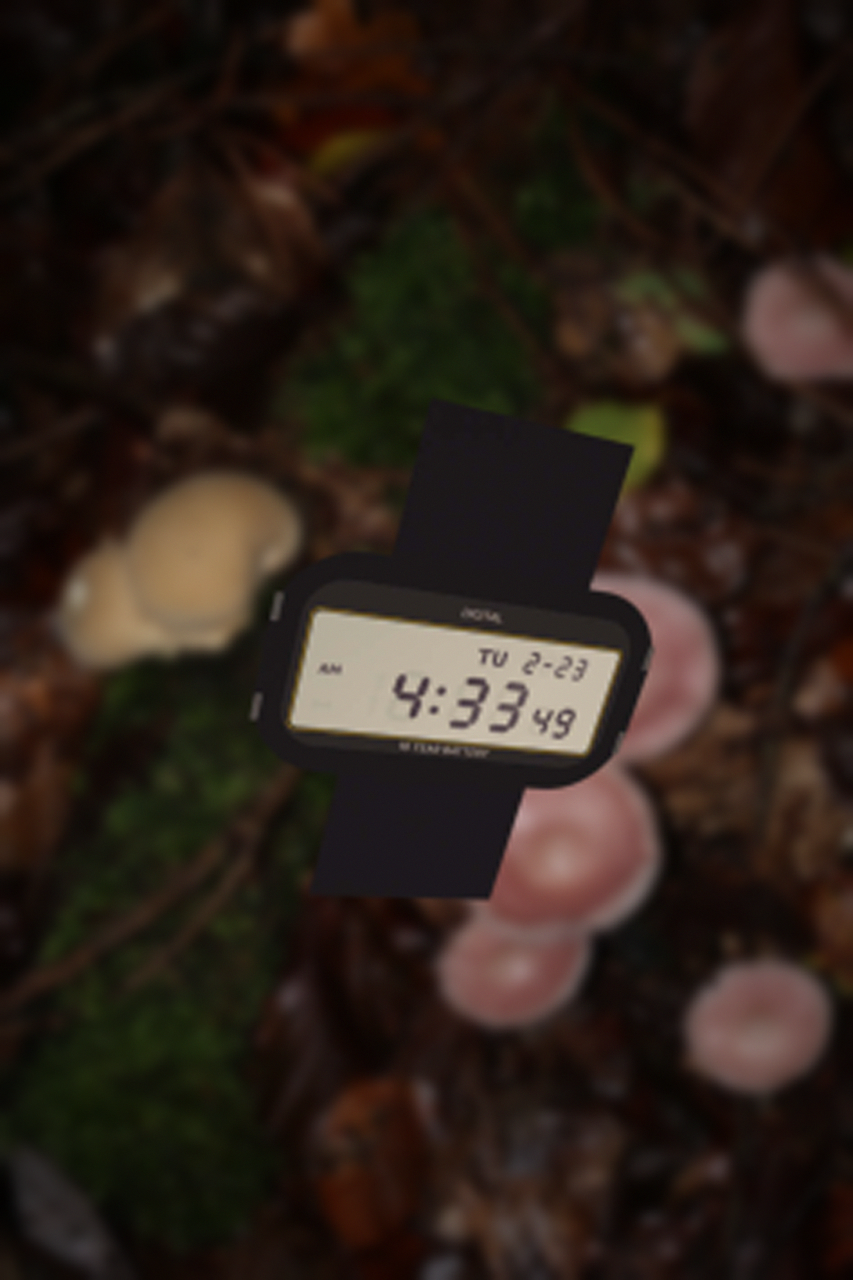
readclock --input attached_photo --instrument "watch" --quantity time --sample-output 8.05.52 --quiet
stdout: 4.33.49
